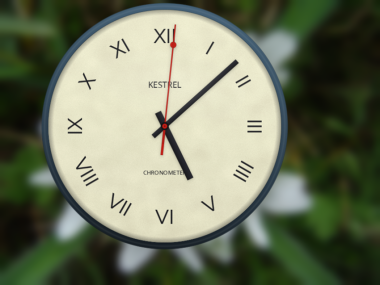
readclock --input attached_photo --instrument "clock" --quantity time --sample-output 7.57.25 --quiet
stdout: 5.08.01
